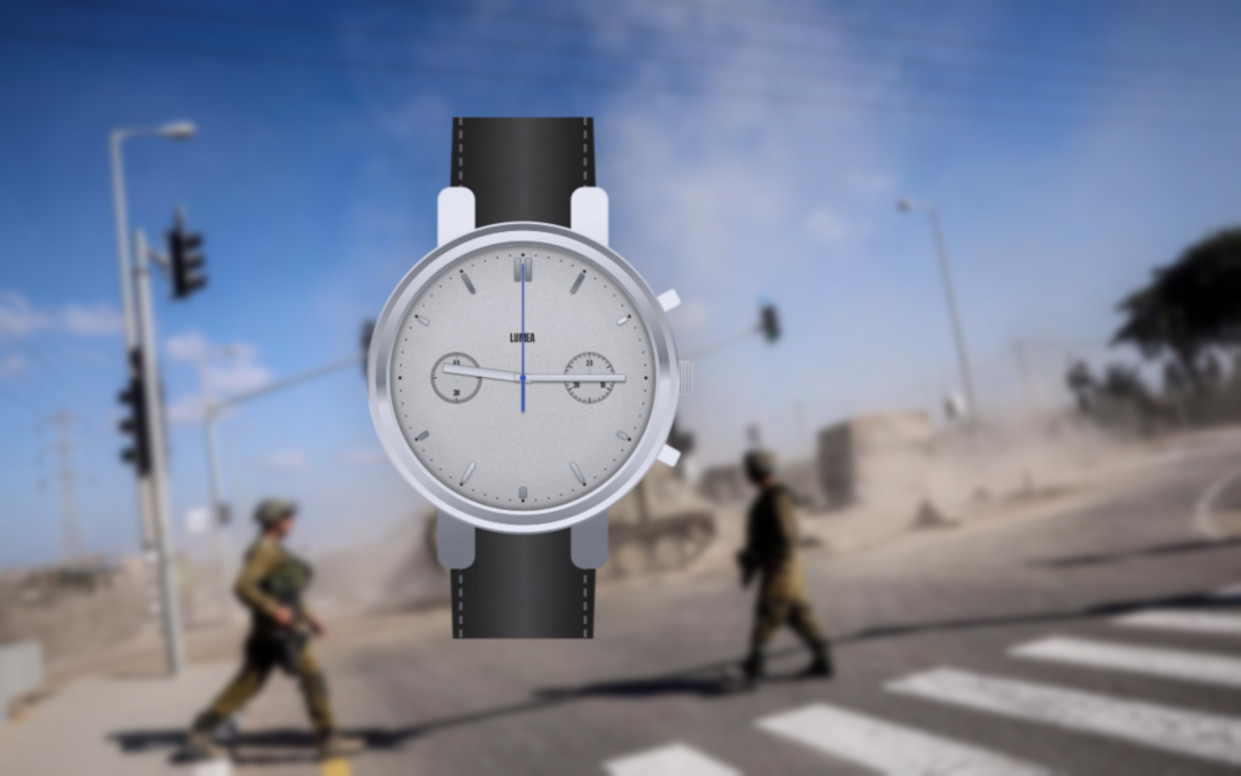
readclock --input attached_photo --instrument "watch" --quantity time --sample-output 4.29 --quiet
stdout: 9.15
